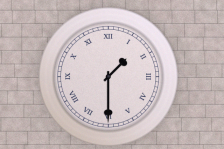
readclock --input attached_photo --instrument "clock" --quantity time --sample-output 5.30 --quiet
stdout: 1.30
